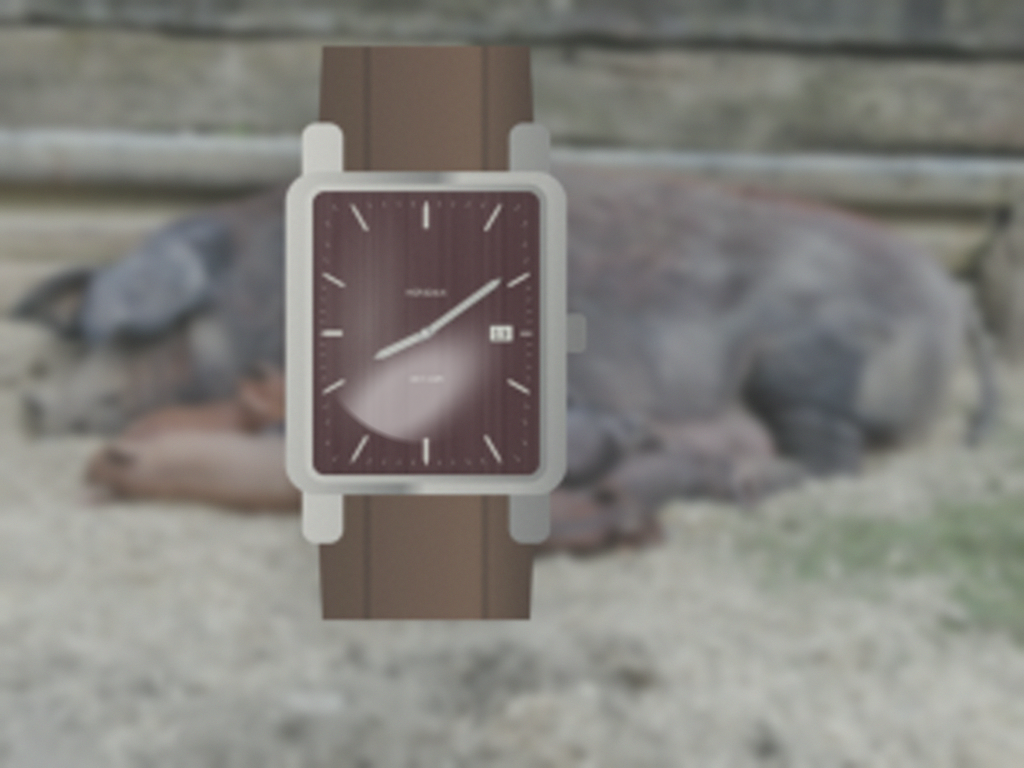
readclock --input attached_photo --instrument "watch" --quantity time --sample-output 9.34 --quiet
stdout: 8.09
